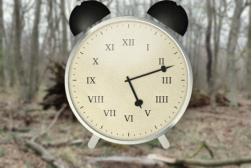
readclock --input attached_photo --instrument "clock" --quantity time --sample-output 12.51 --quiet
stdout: 5.12
